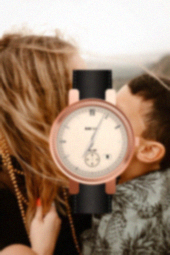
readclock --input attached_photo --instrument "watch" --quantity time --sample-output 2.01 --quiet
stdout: 7.04
